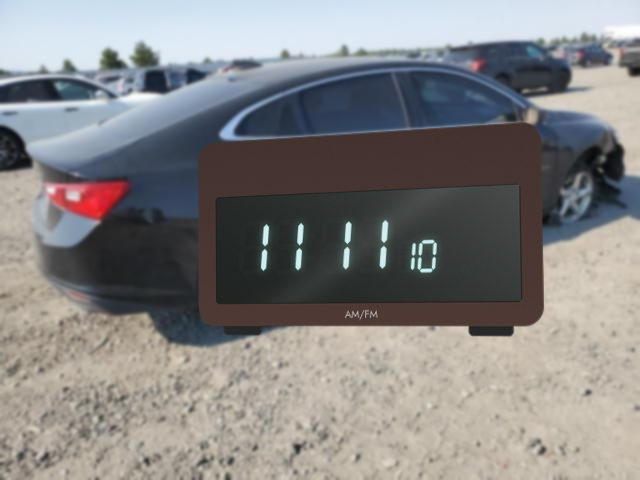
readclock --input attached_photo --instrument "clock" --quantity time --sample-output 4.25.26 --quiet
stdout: 11.11.10
